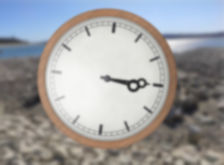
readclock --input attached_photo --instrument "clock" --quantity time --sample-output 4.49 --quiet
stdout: 3.15
